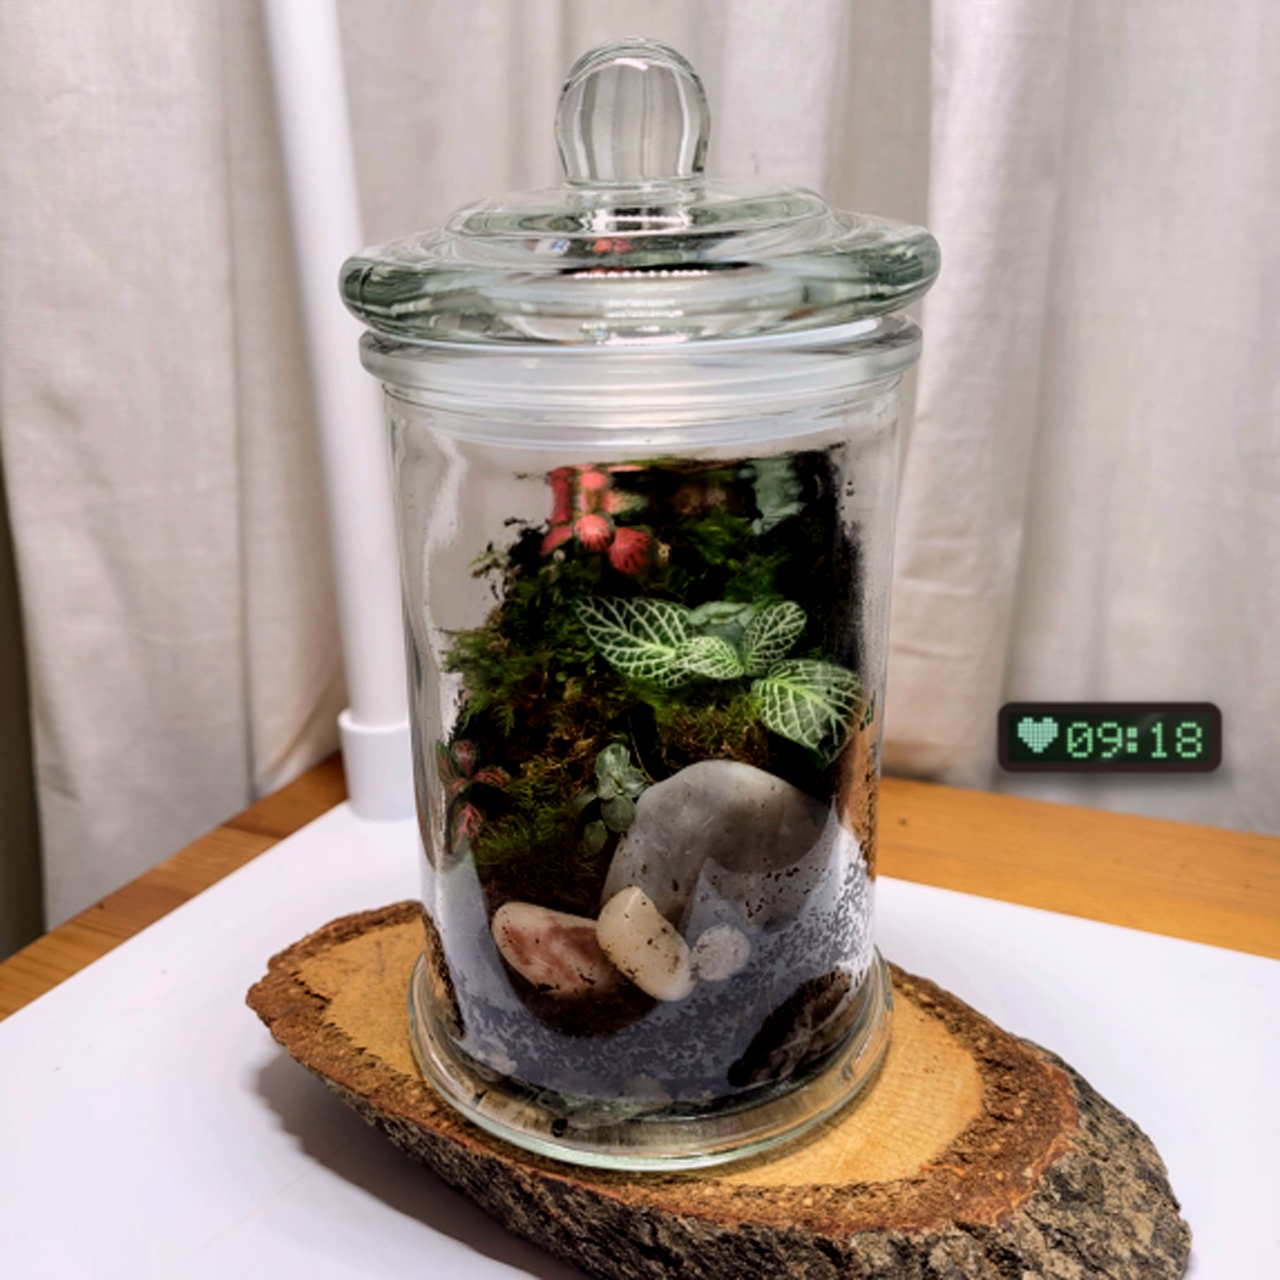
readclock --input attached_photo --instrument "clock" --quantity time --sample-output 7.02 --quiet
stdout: 9.18
